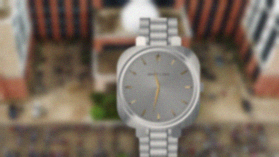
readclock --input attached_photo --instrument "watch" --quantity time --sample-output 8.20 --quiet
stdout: 11.32
